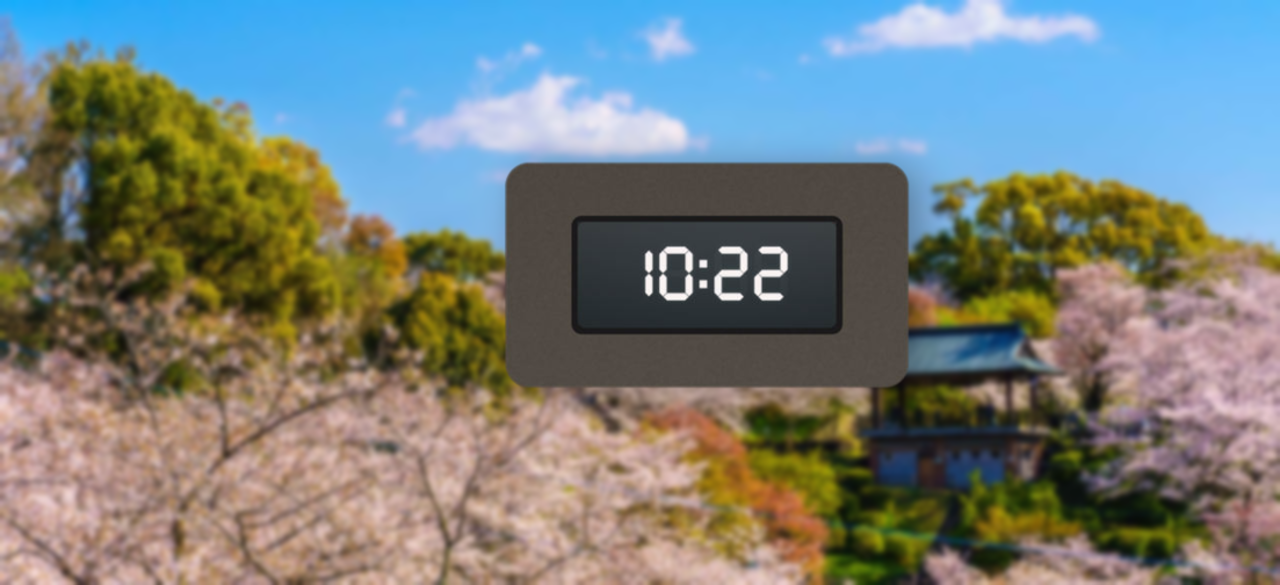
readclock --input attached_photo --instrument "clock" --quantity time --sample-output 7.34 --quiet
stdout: 10.22
